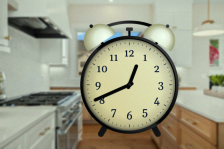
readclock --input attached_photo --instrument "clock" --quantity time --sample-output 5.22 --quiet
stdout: 12.41
